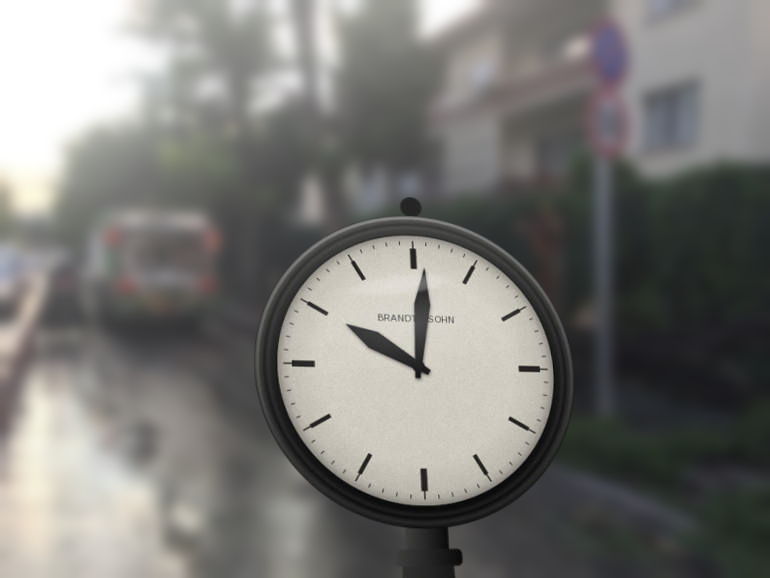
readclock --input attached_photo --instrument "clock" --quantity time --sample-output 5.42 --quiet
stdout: 10.01
